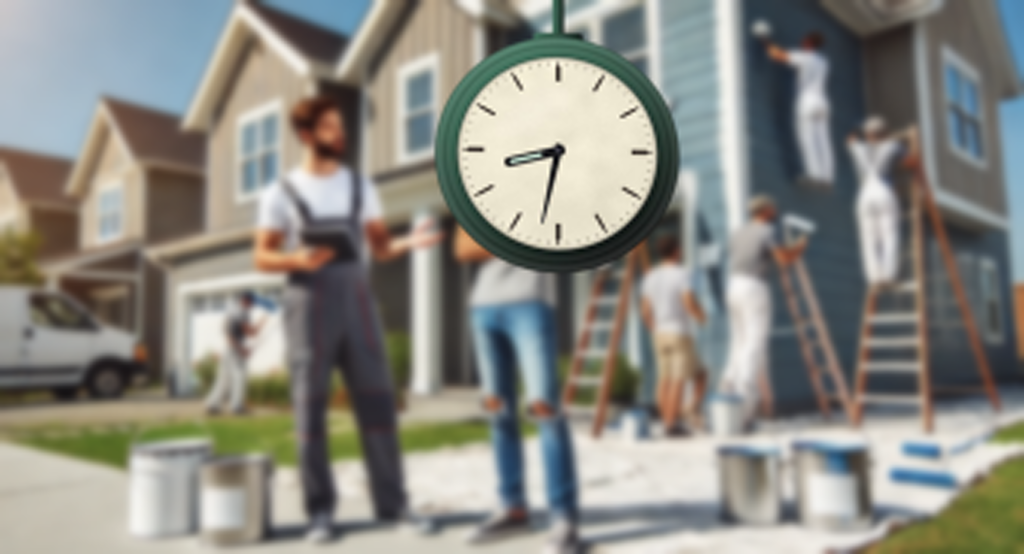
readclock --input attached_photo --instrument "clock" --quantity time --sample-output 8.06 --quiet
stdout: 8.32
